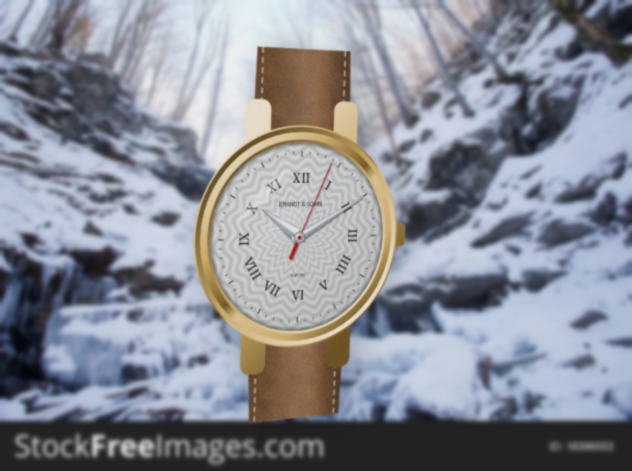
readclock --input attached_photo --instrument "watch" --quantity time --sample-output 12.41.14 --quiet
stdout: 10.10.04
